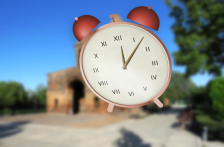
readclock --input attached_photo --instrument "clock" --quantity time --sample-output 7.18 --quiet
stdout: 12.07
